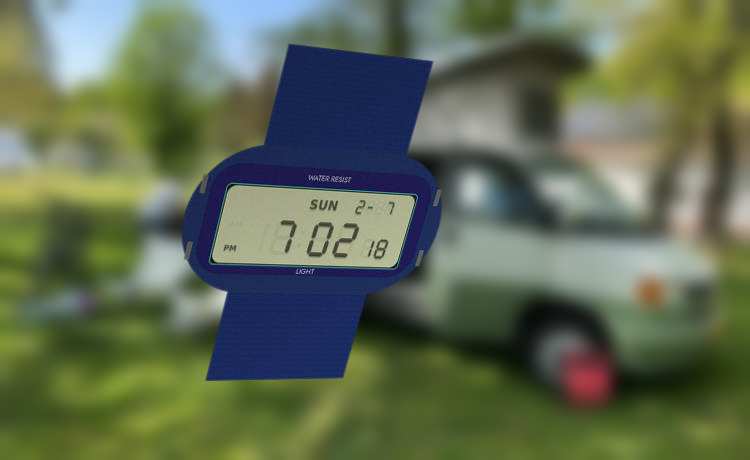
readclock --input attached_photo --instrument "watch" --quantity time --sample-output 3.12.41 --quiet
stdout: 7.02.18
